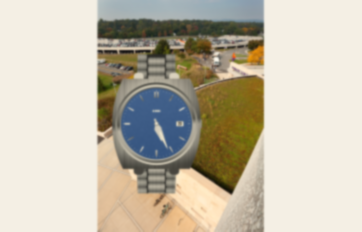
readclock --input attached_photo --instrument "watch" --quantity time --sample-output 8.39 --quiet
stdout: 5.26
